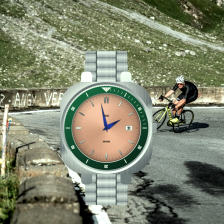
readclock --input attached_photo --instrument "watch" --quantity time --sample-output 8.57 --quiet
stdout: 1.58
